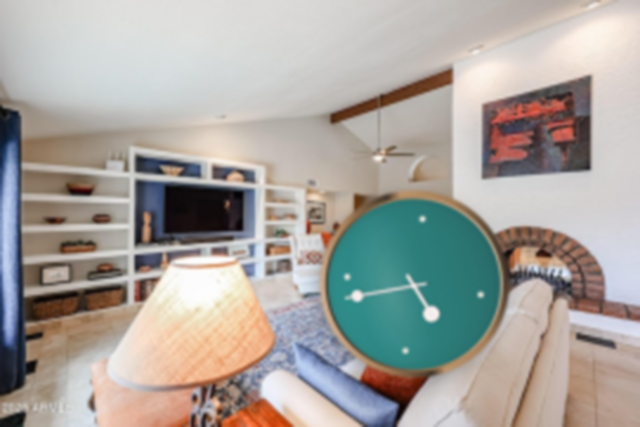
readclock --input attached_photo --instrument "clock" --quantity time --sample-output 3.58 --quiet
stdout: 4.42
